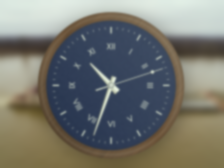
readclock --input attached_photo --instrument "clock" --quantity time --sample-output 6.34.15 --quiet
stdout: 10.33.12
